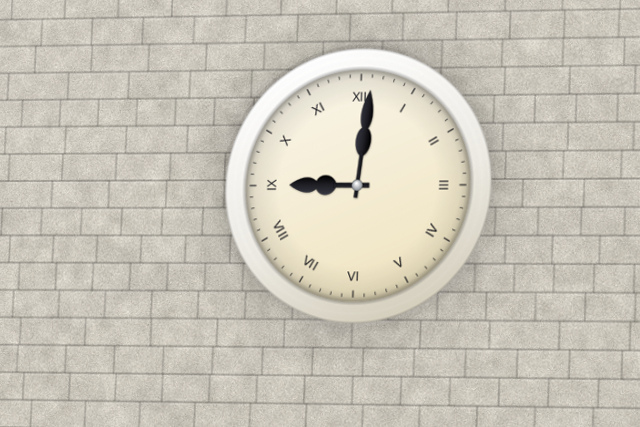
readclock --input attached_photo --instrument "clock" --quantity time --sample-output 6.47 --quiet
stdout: 9.01
